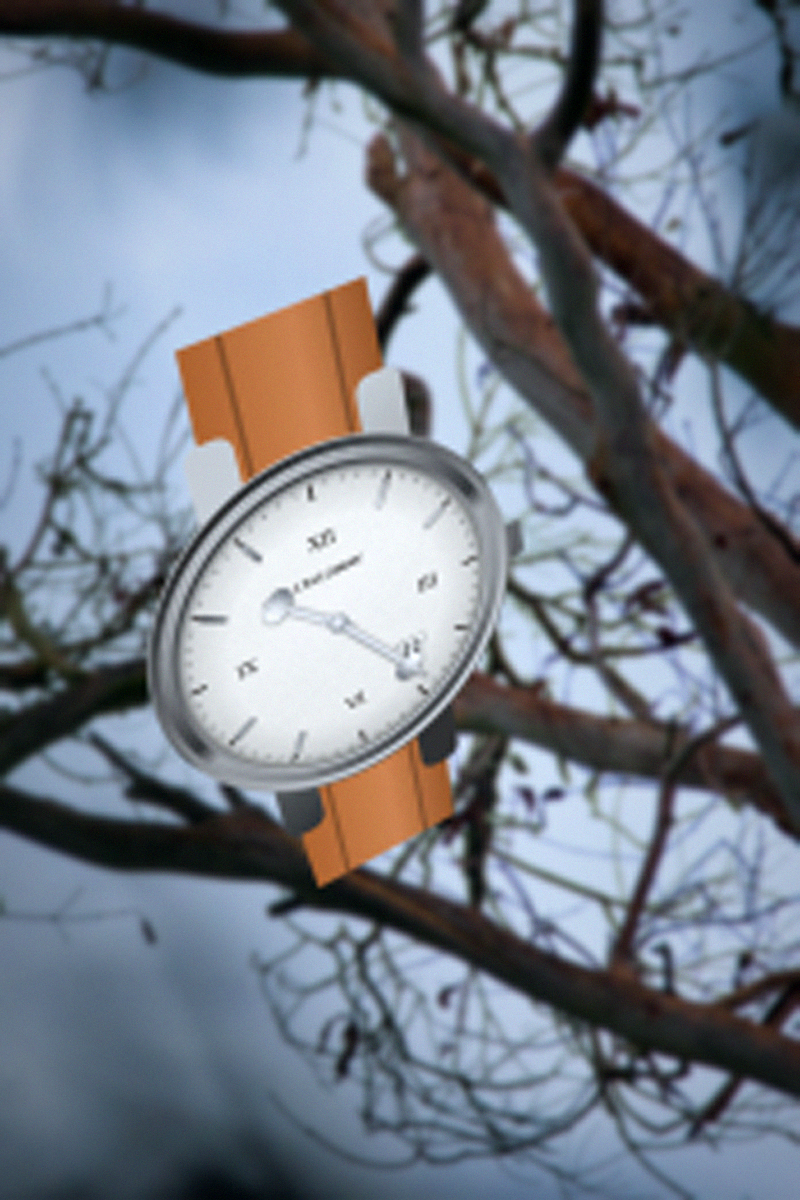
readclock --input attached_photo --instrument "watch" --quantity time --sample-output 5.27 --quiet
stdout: 10.24
